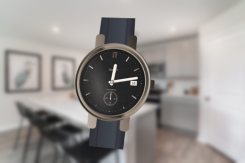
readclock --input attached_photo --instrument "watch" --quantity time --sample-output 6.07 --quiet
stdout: 12.13
